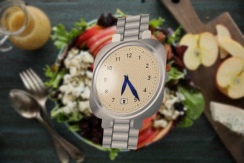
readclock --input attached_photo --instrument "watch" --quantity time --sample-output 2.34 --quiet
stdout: 6.24
